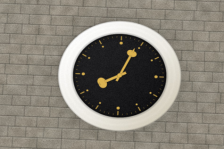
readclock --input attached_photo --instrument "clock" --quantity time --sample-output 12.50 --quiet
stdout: 8.04
